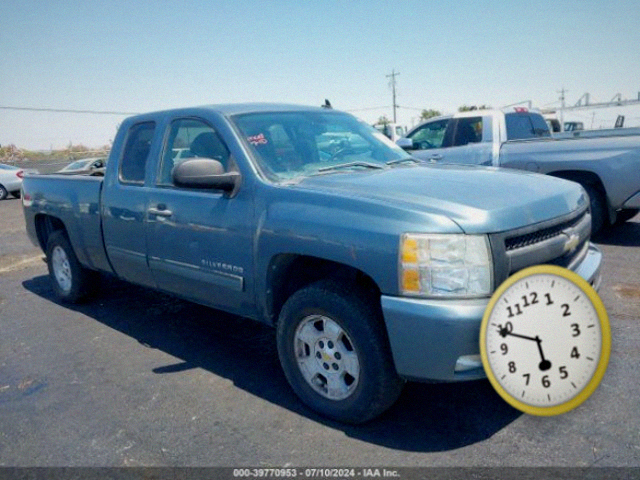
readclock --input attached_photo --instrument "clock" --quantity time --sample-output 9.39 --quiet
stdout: 5.49
